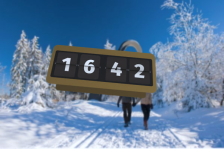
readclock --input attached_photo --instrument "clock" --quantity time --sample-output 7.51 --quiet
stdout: 16.42
